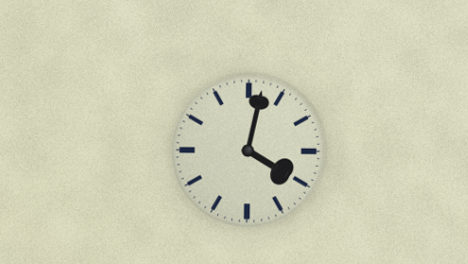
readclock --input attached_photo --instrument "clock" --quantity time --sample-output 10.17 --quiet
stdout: 4.02
